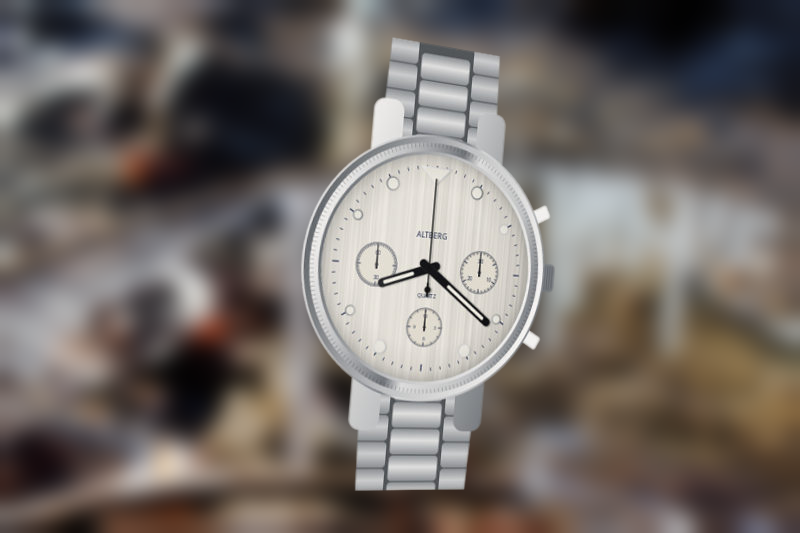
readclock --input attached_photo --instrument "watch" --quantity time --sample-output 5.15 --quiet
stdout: 8.21
